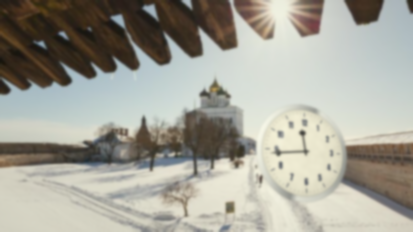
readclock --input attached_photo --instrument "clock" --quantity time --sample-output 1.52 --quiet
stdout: 11.44
